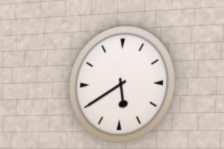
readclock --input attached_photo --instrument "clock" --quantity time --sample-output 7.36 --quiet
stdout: 5.40
